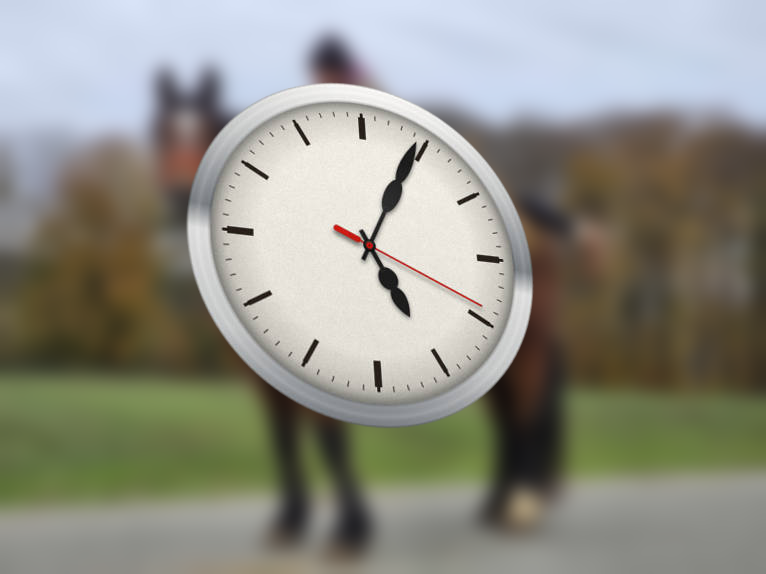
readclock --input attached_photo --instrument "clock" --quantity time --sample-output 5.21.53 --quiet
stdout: 5.04.19
